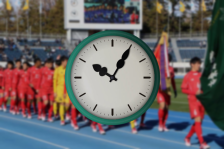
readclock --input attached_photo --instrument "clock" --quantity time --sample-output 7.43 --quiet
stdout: 10.05
